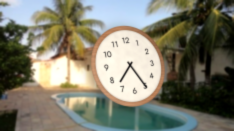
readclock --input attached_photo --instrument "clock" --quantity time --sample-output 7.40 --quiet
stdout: 7.25
